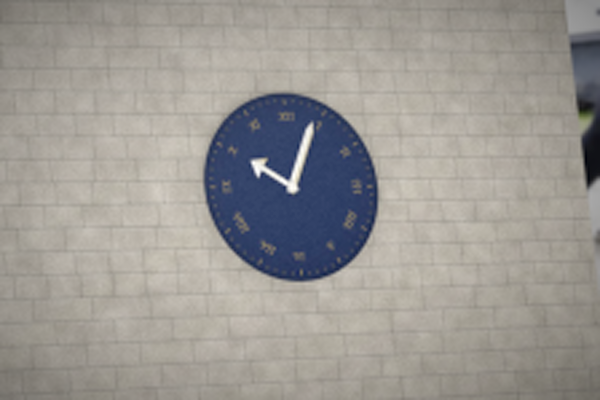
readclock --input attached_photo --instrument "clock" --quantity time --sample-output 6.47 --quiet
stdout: 10.04
